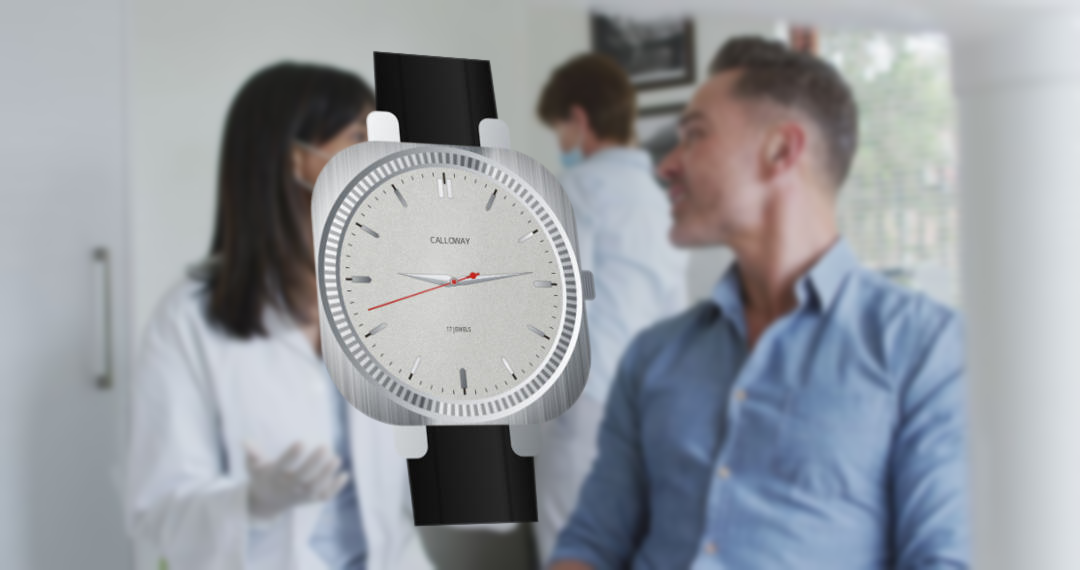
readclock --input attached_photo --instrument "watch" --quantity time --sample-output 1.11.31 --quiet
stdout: 9.13.42
